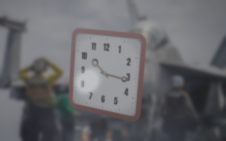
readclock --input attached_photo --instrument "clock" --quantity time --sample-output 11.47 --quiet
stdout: 10.16
